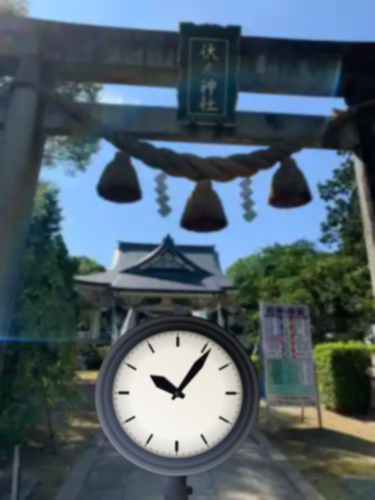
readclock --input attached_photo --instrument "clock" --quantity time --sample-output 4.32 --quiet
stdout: 10.06
